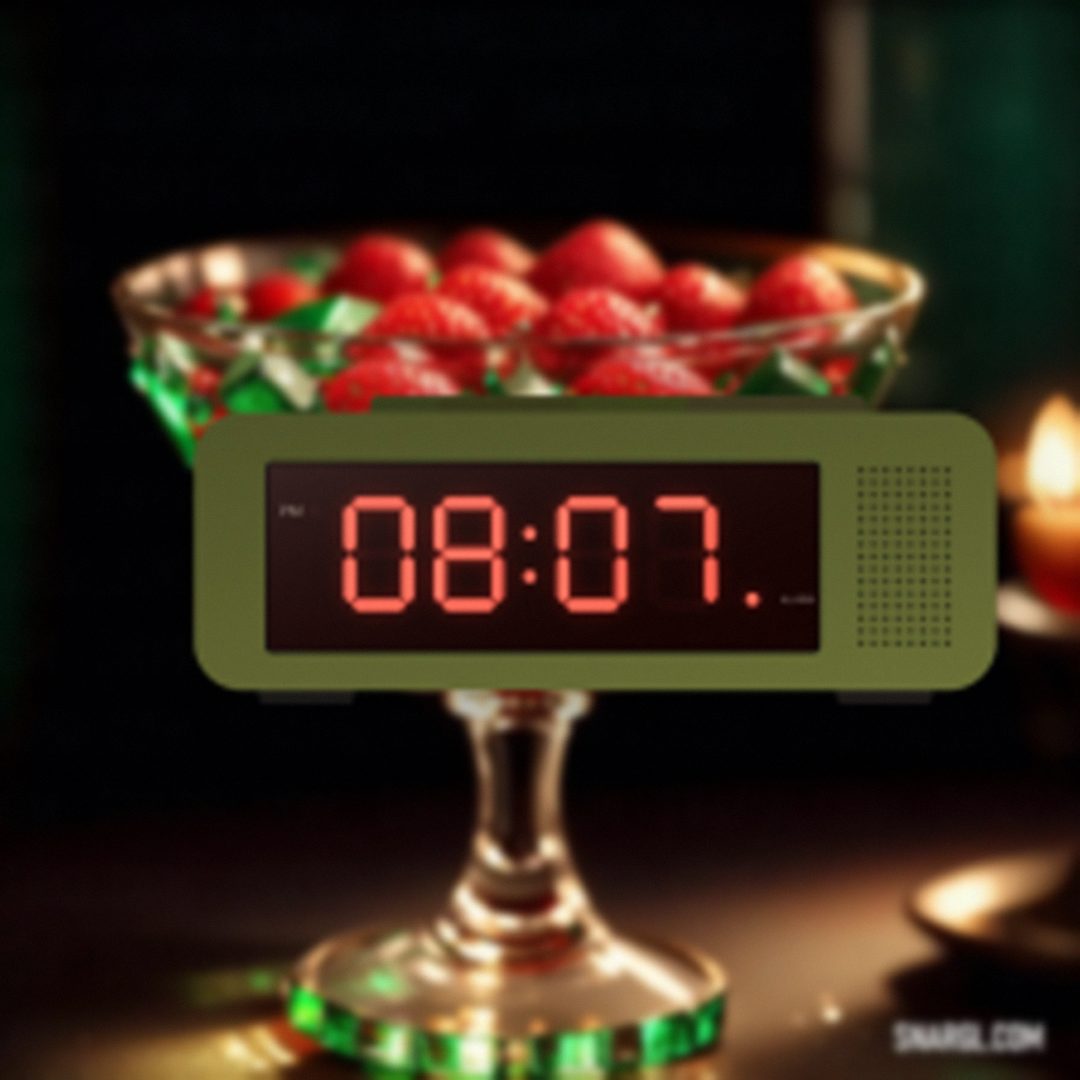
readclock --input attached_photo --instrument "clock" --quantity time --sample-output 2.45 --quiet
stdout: 8.07
